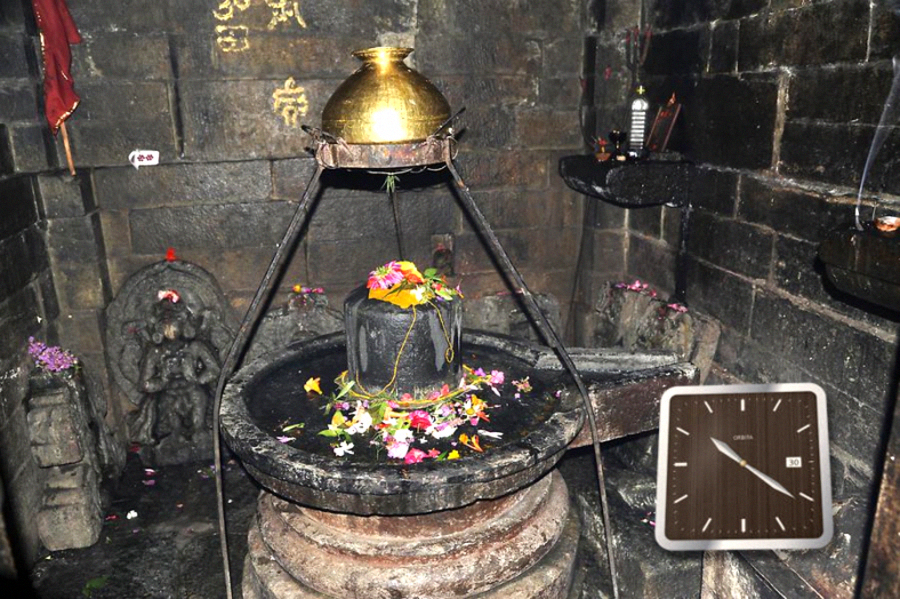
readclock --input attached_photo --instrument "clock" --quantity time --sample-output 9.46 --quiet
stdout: 10.21
